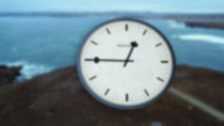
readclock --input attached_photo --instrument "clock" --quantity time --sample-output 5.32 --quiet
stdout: 12.45
